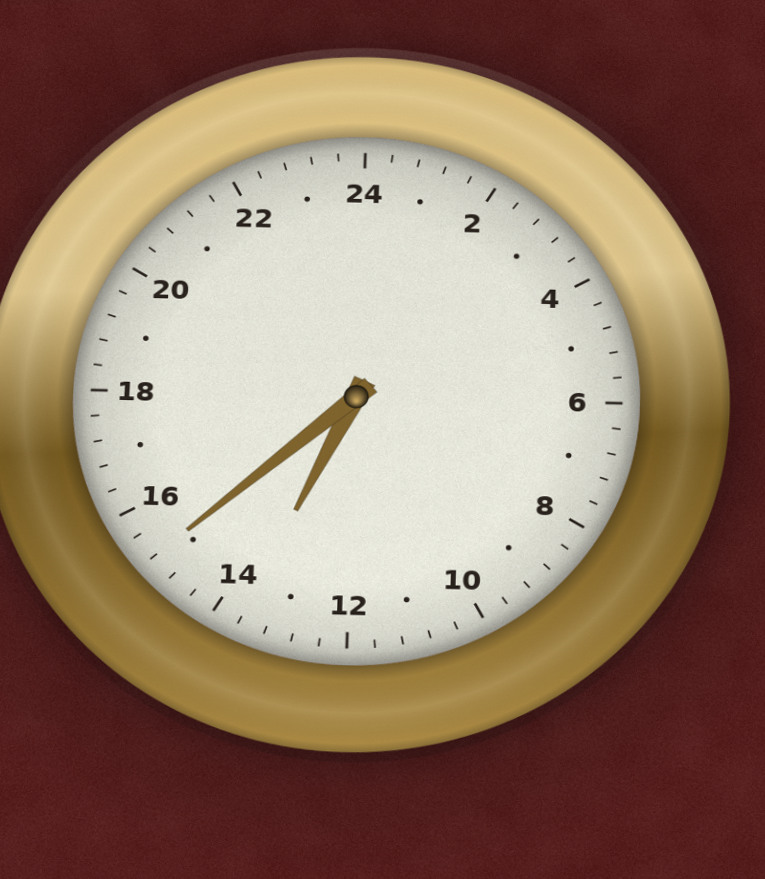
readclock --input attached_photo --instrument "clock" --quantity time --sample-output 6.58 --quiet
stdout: 13.38
